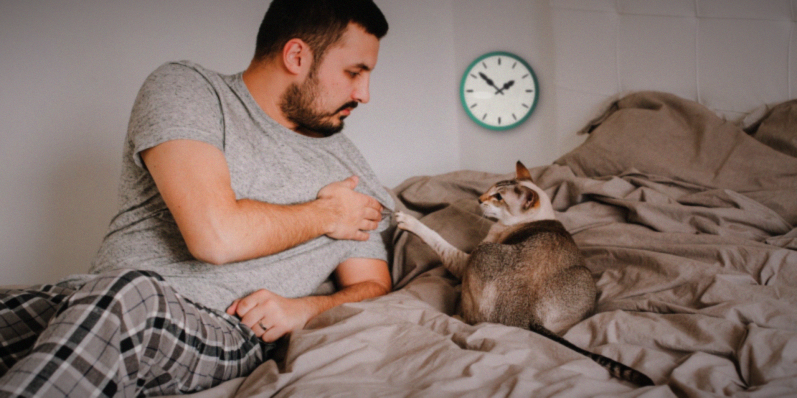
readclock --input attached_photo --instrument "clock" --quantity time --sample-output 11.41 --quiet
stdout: 1.52
